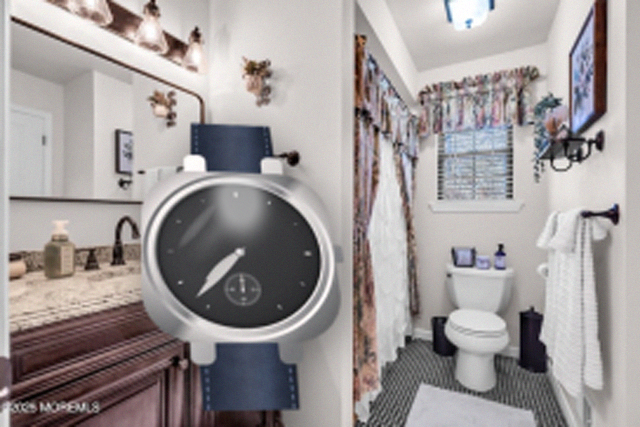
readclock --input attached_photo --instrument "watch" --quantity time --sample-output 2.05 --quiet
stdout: 7.37
